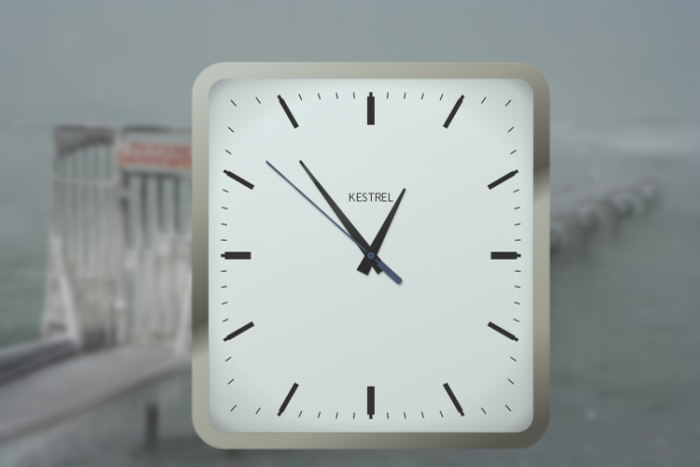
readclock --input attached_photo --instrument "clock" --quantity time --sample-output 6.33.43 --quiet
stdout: 12.53.52
